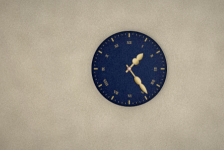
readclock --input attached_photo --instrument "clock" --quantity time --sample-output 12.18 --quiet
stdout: 1.24
